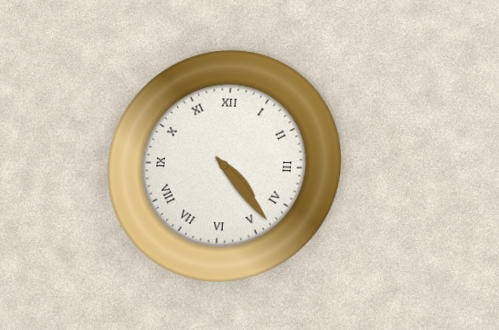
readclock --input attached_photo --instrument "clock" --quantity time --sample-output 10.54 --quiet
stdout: 4.23
